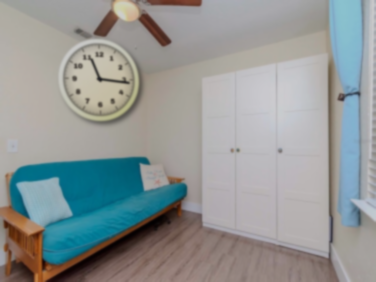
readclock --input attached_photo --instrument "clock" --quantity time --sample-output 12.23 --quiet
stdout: 11.16
